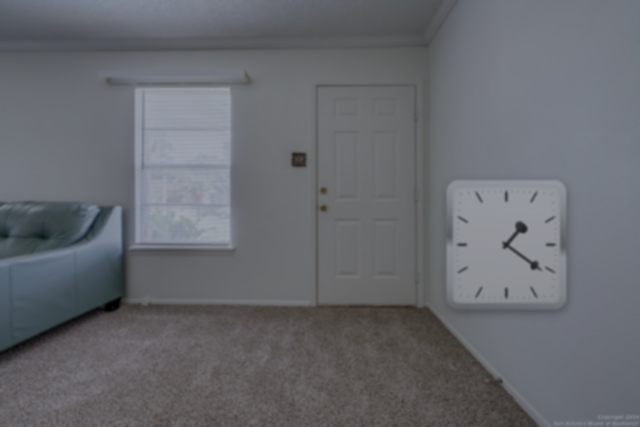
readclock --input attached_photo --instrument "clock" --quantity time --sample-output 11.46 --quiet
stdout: 1.21
